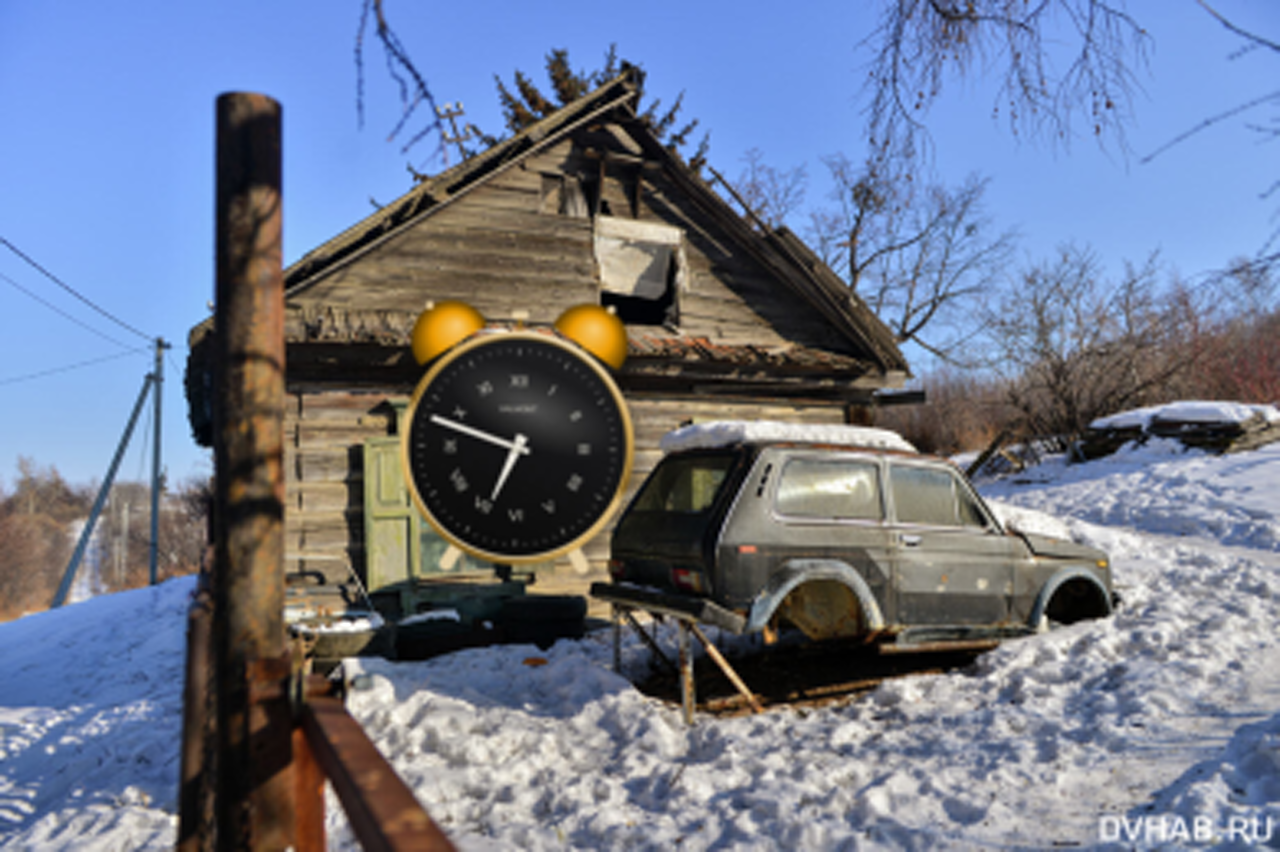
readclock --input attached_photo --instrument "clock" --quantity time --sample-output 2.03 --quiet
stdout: 6.48
